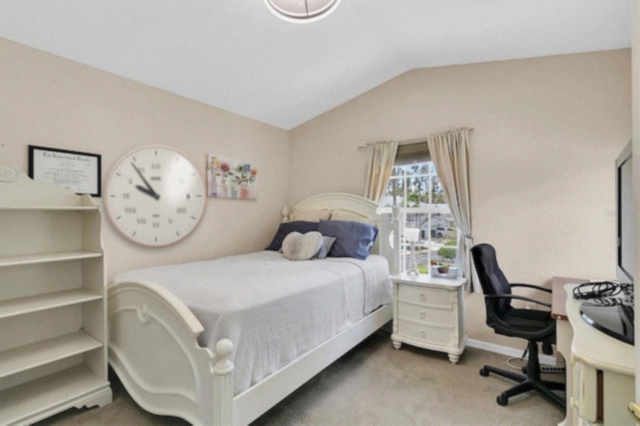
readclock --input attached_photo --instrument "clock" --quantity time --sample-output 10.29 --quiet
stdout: 9.54
